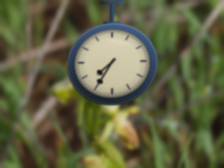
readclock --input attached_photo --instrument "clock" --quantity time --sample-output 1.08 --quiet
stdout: 7.35
